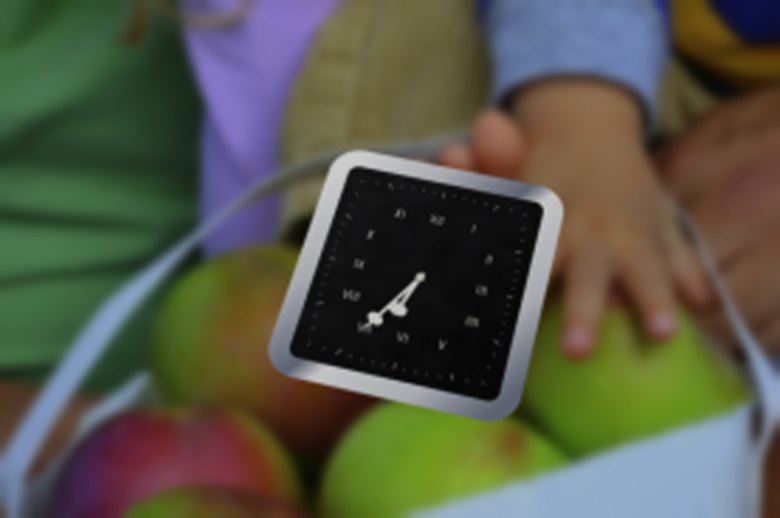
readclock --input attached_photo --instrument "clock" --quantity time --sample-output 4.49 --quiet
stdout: 6.35
